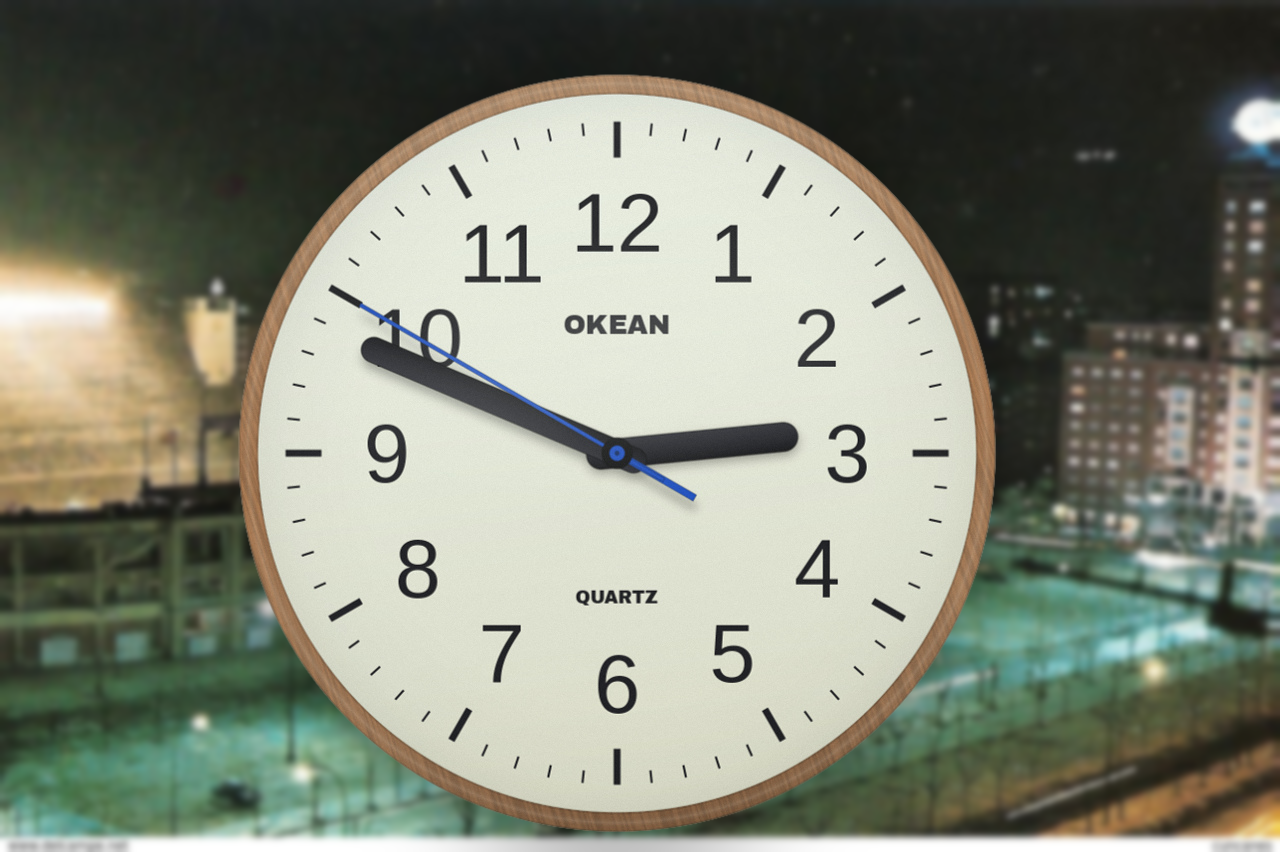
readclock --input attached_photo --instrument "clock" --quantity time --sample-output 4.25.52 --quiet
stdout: 2.48.50
